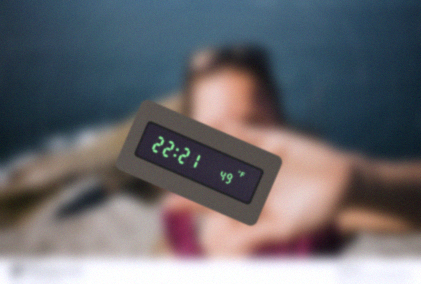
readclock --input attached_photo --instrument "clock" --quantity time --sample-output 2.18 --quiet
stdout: 22.21
